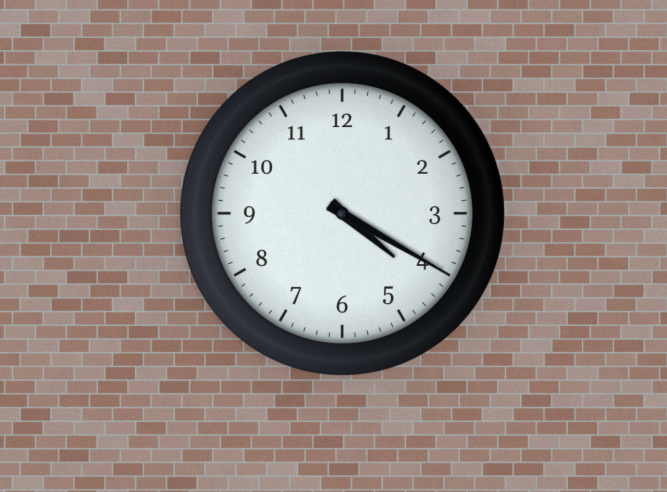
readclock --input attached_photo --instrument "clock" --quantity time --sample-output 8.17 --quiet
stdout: 4.20
